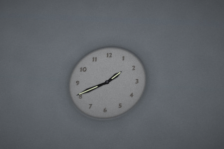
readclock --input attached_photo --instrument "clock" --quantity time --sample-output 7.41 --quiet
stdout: 1.41
